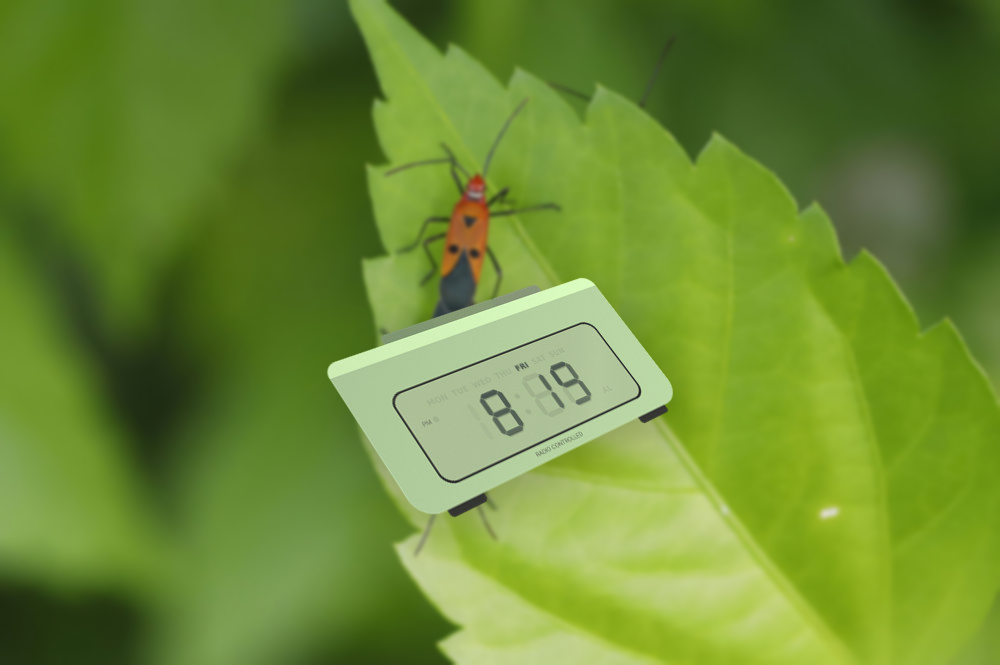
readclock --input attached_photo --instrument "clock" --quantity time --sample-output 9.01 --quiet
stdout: 8.19
